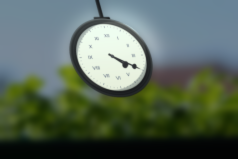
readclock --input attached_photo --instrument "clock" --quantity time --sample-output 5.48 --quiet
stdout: 4.20
